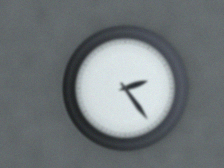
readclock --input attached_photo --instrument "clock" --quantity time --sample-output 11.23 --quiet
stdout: 2.24
